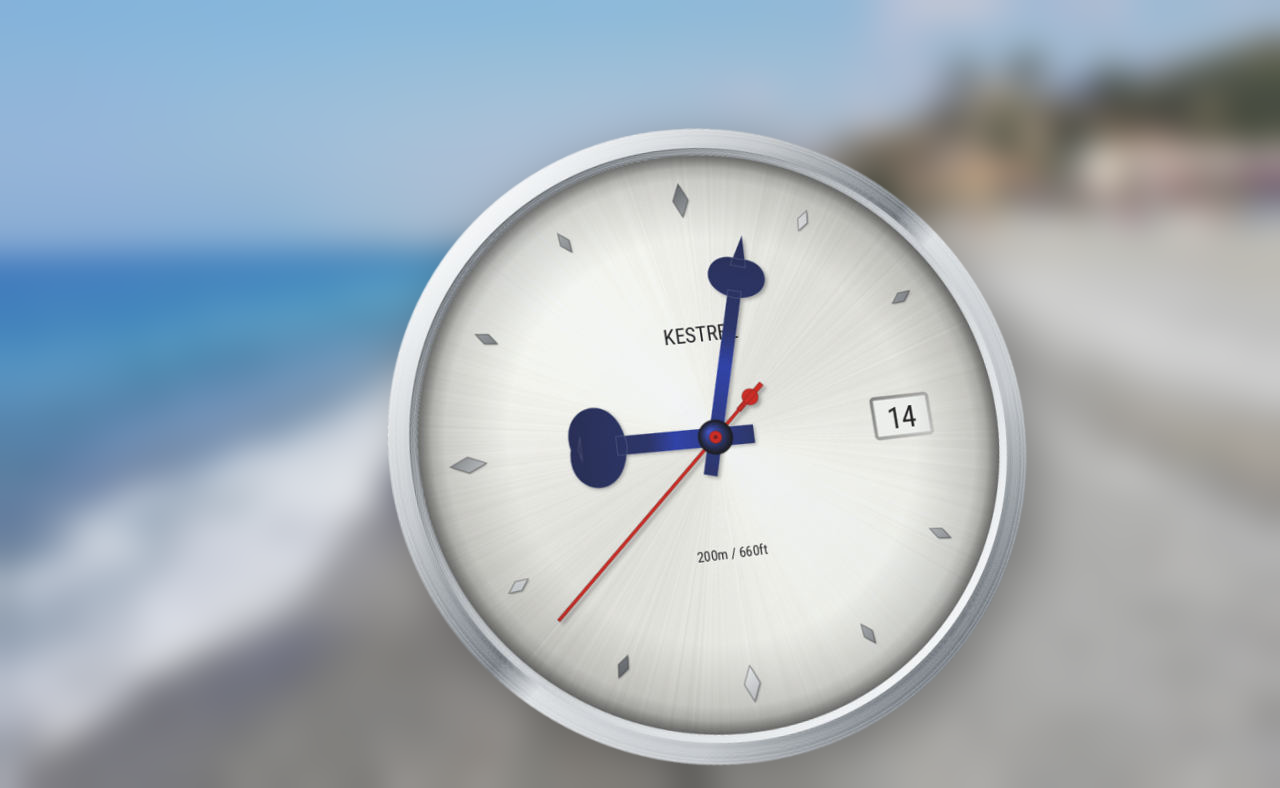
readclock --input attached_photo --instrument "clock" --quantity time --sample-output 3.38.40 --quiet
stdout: 9.02.38
